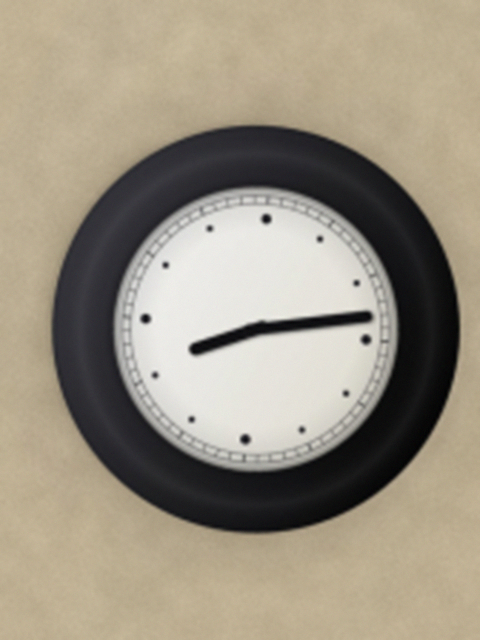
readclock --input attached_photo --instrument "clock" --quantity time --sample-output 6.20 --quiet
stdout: 8.13
